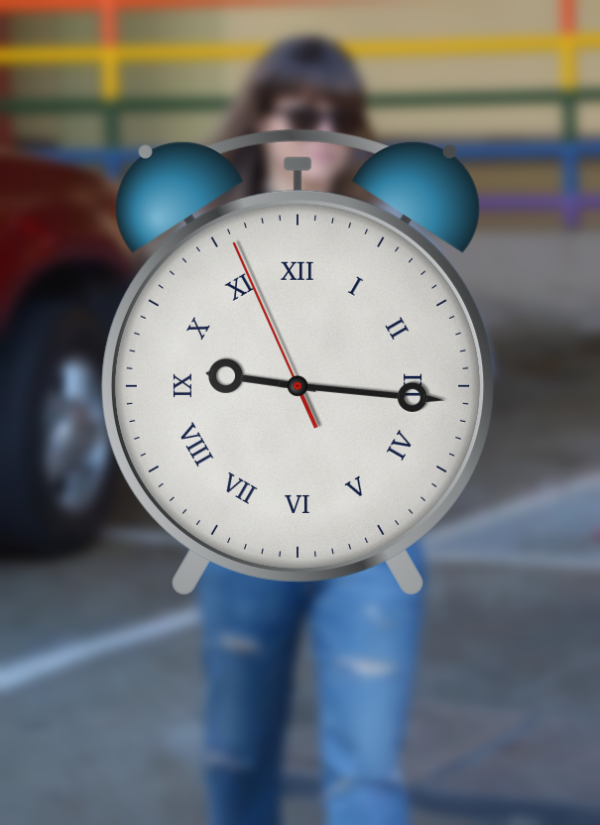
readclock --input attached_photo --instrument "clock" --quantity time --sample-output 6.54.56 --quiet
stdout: 9.15.56
